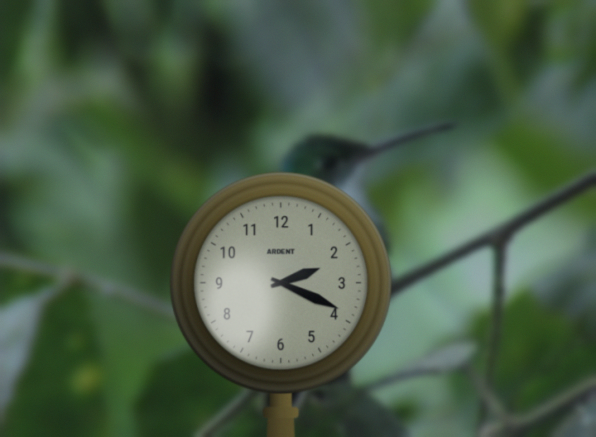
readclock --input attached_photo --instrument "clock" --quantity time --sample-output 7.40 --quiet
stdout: 2.19
